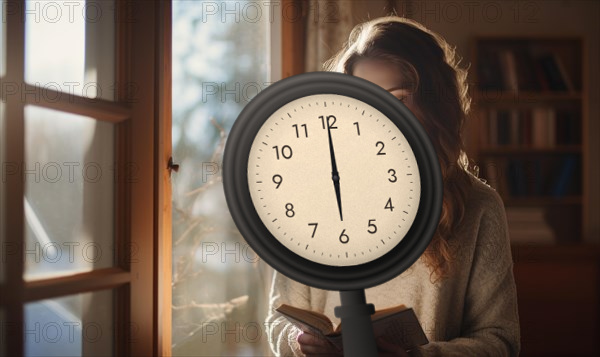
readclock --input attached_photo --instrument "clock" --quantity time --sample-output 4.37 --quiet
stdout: 6.00
